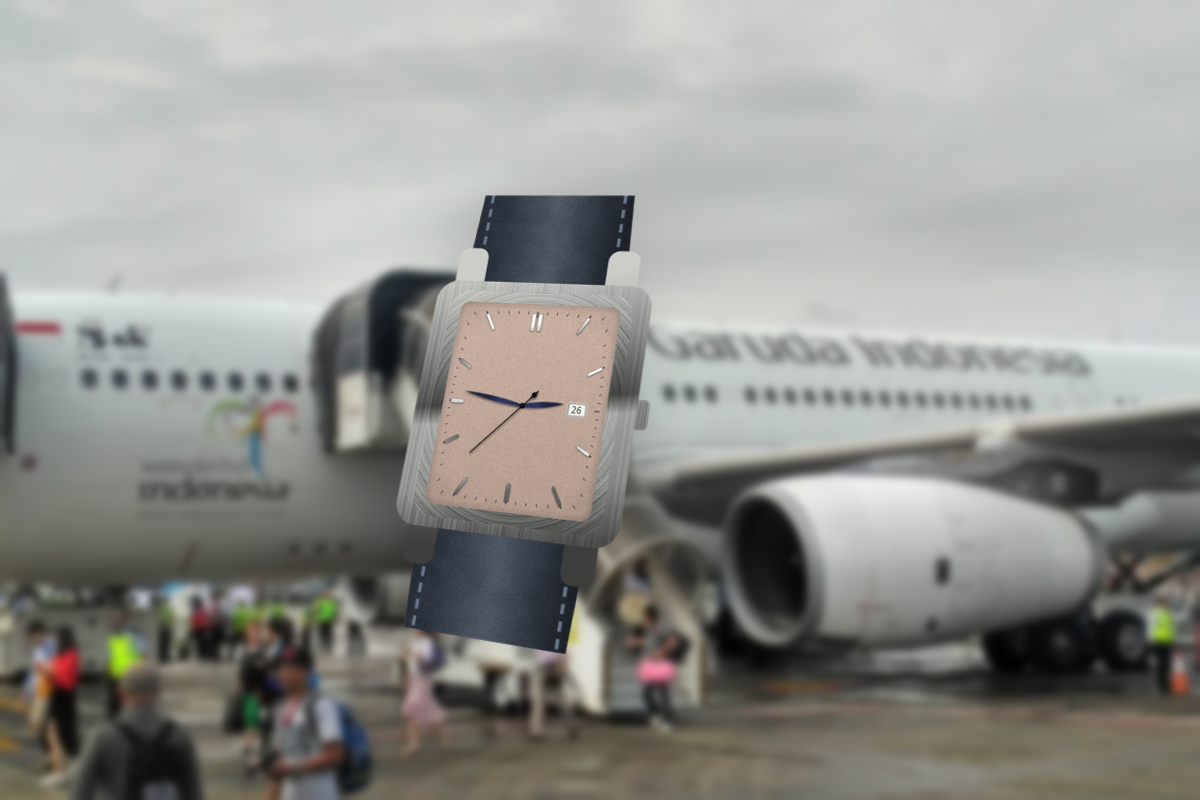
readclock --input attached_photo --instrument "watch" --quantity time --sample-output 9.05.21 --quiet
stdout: 2.46.37
